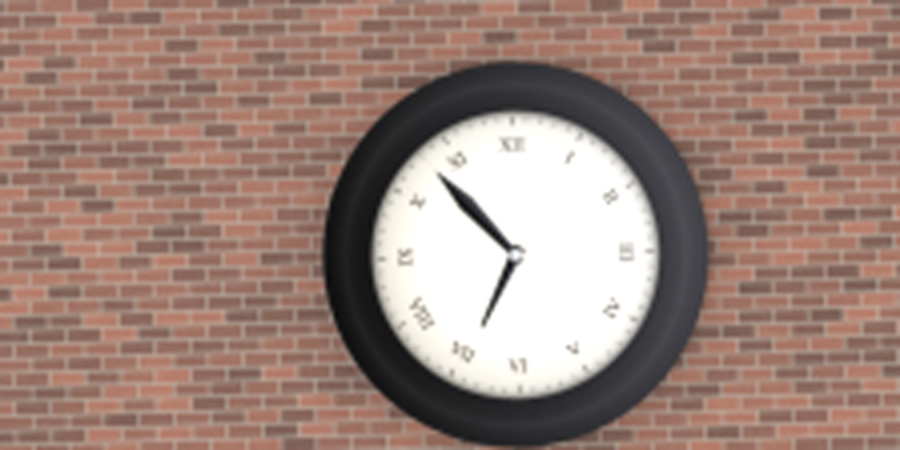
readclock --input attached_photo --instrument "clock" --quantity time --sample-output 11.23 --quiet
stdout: 6.53
